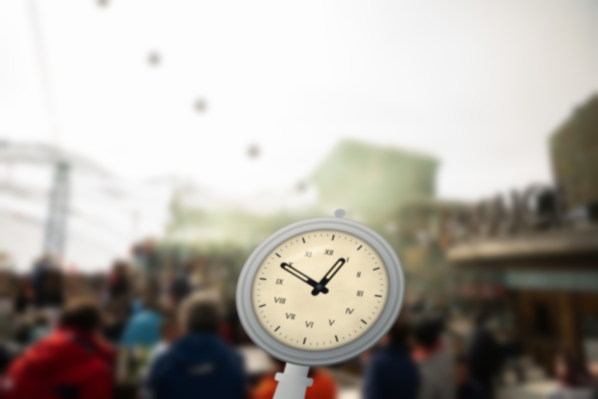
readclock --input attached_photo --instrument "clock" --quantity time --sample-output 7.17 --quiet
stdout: 12.49
